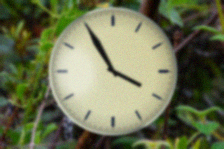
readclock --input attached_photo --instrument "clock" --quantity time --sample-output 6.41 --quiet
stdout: 3.55
